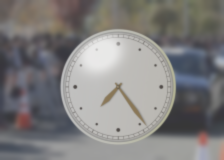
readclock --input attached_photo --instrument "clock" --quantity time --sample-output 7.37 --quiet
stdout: 7.24
